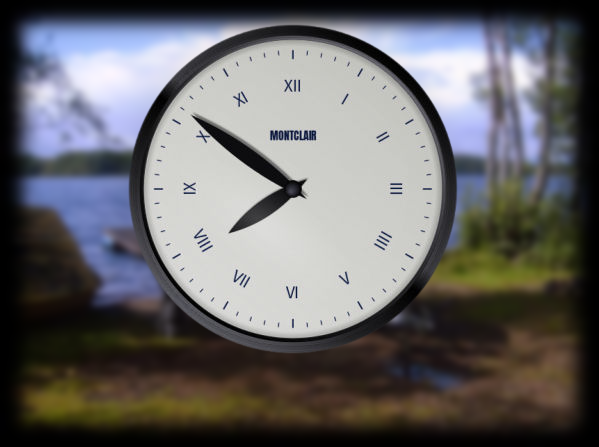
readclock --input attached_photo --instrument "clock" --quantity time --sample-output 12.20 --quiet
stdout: 7.51
